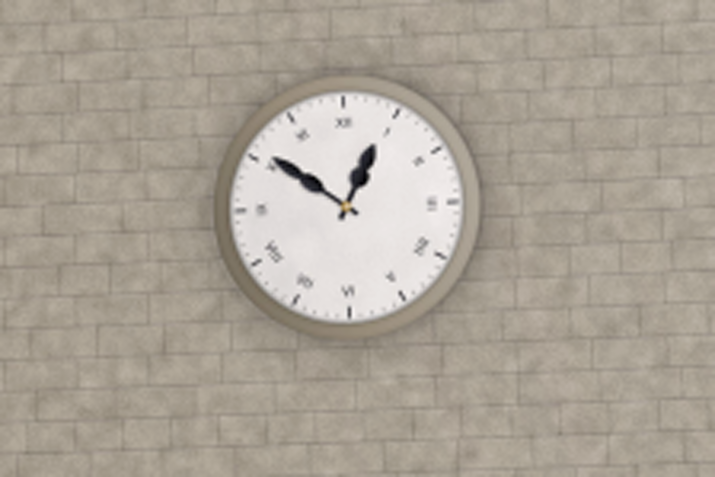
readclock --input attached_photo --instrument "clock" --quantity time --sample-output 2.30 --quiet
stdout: 12.51
